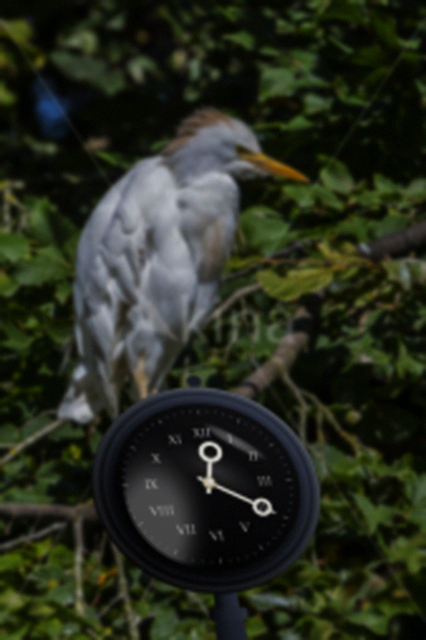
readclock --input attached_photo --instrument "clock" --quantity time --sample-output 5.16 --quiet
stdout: 12.20
